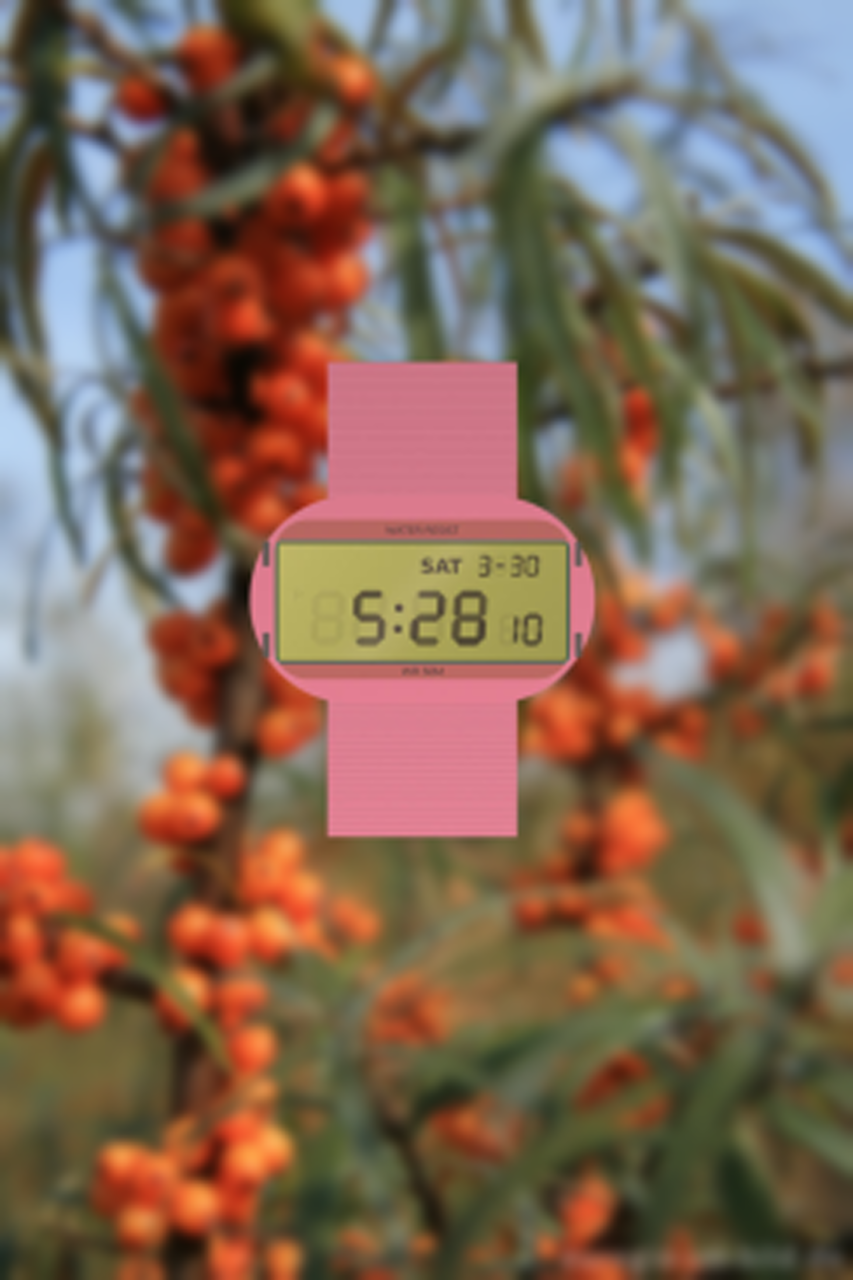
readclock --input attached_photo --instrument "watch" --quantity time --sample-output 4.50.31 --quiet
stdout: 5.28.10
